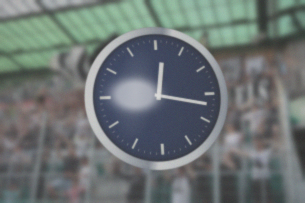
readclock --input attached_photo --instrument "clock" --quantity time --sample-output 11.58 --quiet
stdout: 12.17
